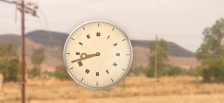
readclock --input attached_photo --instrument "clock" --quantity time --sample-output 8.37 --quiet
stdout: 8.42
